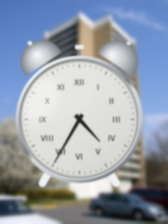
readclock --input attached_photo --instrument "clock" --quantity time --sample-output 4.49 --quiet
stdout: 4.35
